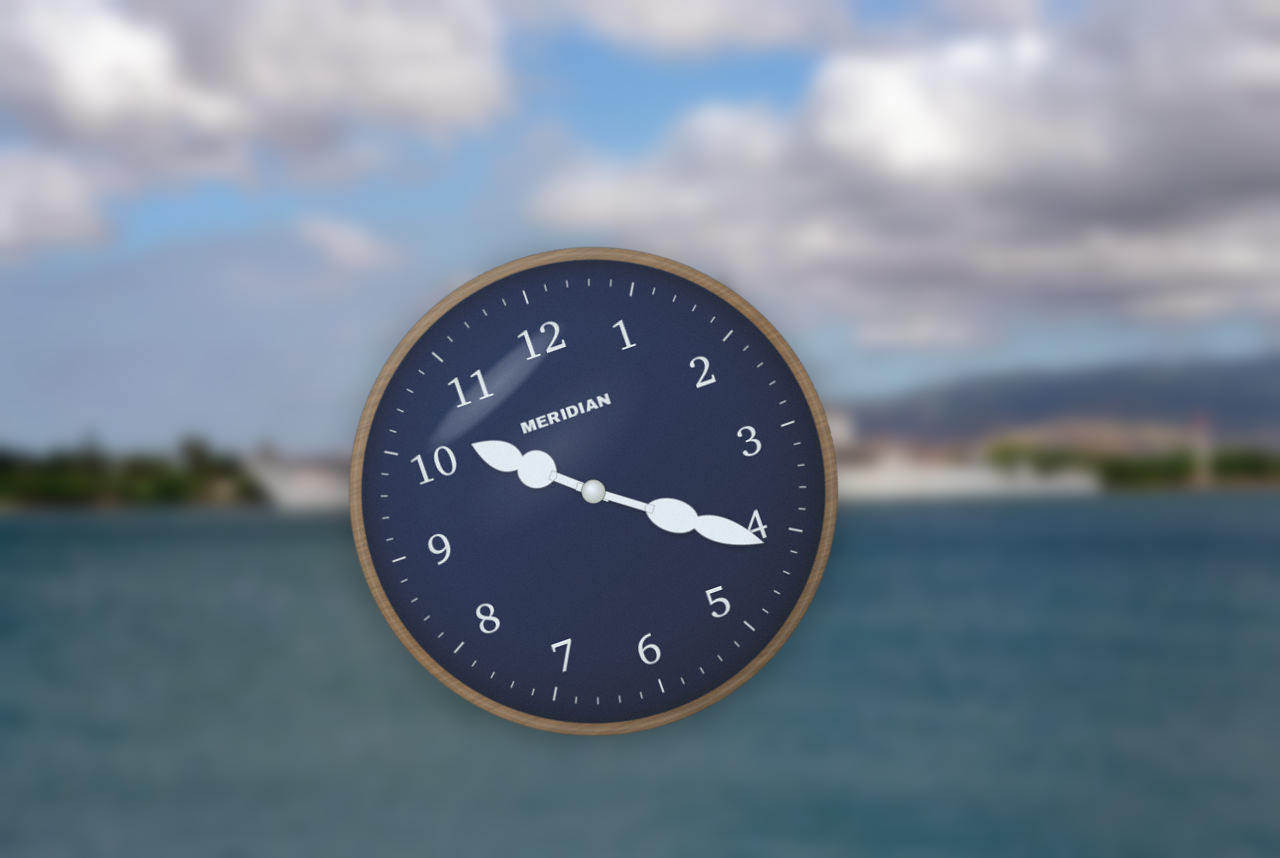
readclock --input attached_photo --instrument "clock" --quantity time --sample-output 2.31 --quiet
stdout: 10.21
